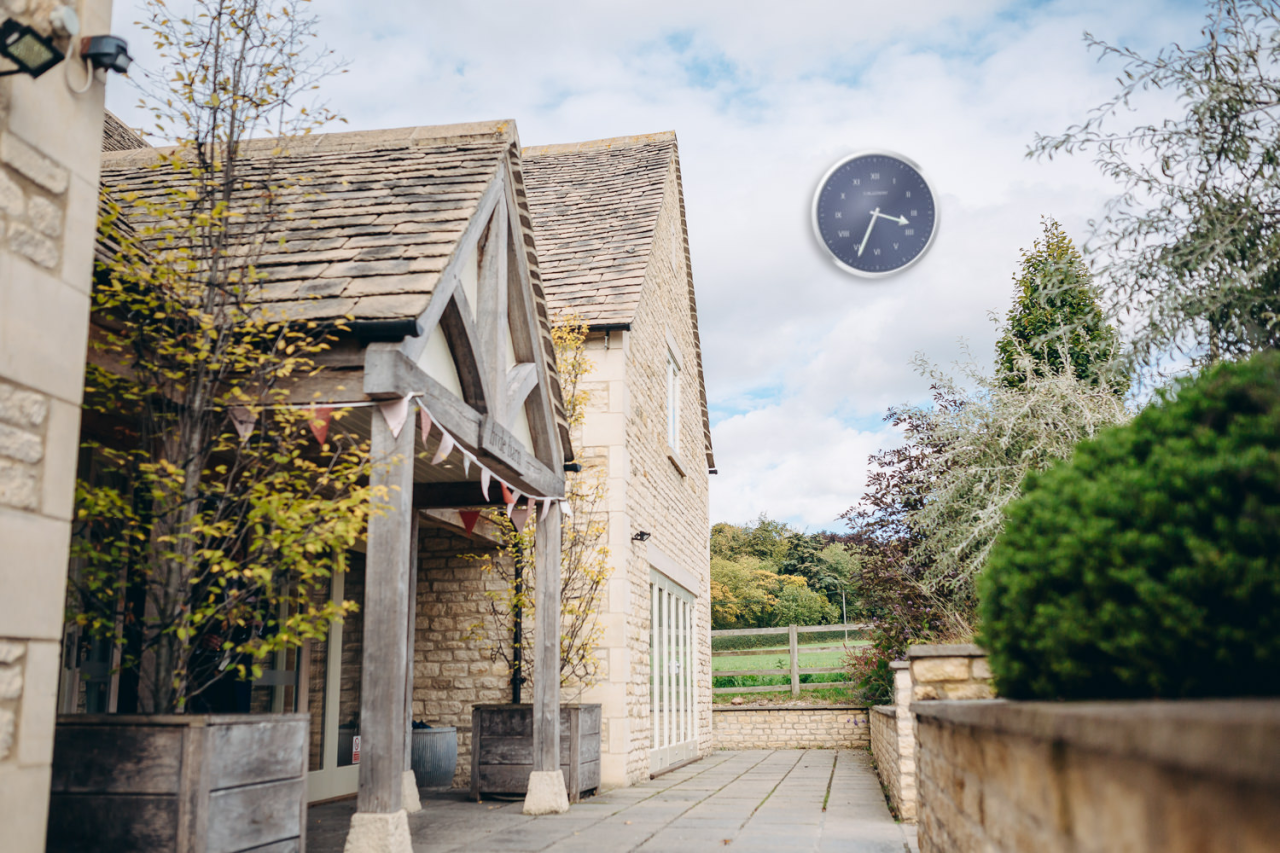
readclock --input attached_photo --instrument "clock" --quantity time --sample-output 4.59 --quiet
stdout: 3.34
